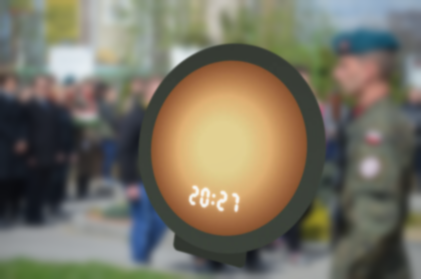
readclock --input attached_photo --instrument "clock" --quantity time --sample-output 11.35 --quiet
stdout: 20.27
